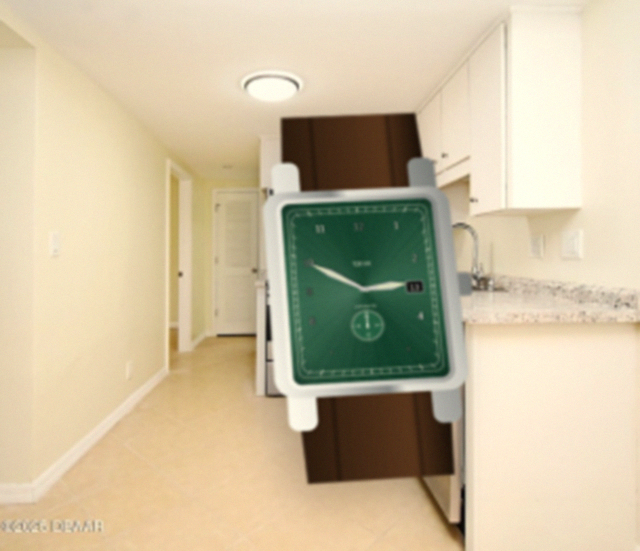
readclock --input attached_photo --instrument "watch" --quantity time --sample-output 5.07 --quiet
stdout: 2.50
